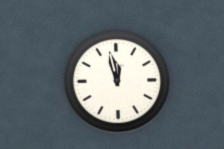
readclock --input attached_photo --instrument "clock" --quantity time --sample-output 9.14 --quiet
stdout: 11.58
